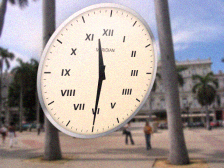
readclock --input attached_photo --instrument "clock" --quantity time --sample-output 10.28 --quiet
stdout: 11.30
